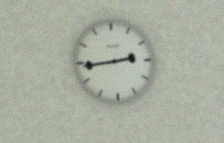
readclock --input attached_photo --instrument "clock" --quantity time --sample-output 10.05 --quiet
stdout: 2.44
